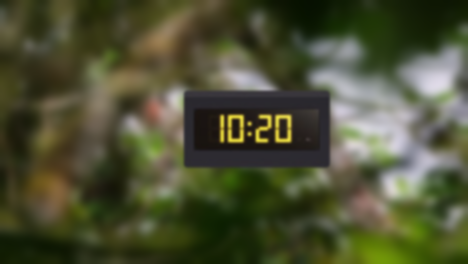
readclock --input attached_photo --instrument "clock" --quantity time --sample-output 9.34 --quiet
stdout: 10.20
